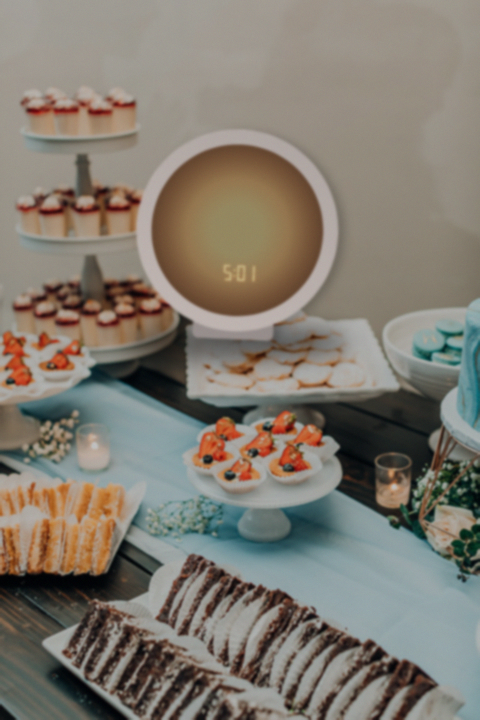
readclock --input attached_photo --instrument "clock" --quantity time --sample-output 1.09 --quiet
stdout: 5.01
